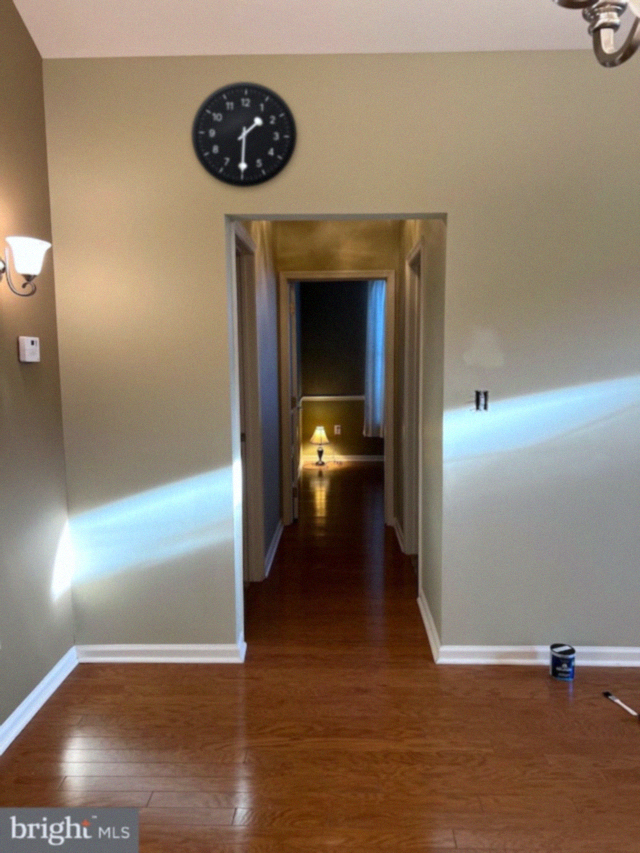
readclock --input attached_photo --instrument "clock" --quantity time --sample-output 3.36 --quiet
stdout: 1.30
